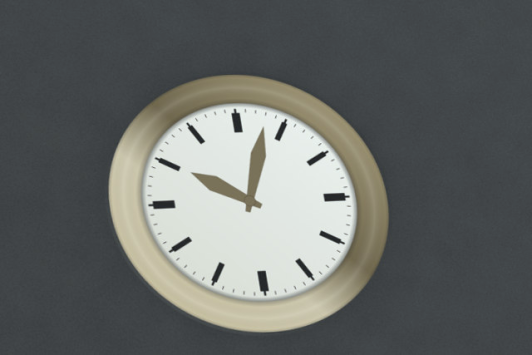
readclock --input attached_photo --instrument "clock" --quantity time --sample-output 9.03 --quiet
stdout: 10.03
